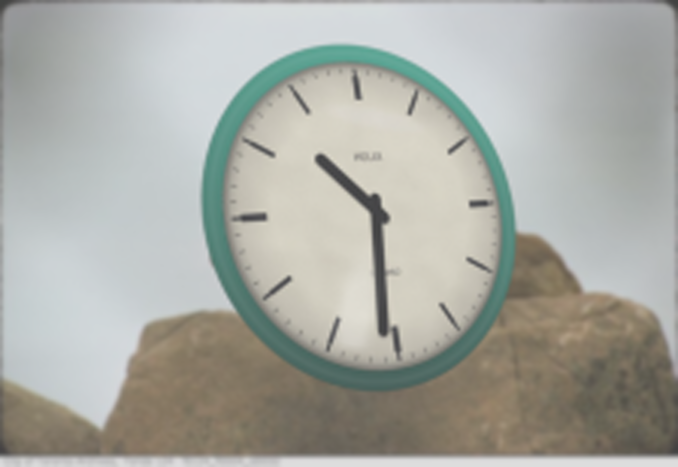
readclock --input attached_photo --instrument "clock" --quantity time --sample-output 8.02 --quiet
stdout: 10.31
